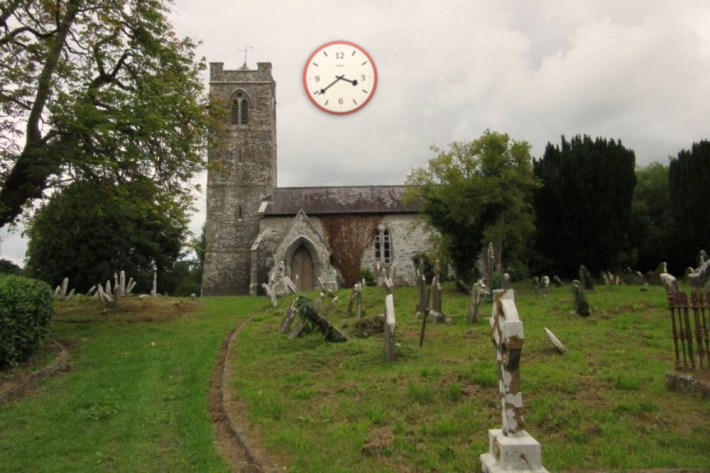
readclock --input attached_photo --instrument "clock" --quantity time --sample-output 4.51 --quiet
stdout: 3.39
